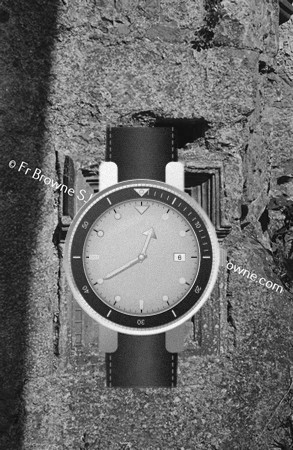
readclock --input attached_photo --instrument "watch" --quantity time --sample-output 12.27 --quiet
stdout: 12.40
